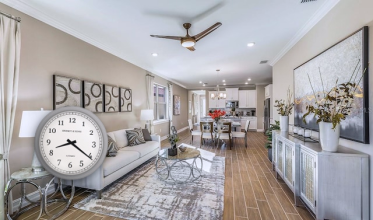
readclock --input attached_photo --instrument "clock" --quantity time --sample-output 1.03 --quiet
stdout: 8.21
